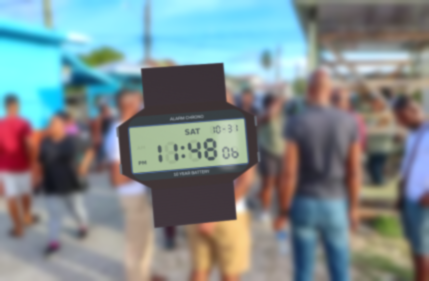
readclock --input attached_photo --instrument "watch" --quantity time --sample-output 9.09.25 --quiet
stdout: 11.48.06
